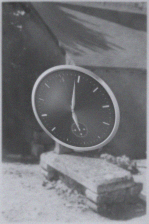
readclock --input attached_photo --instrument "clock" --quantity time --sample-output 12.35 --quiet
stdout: 6.04
